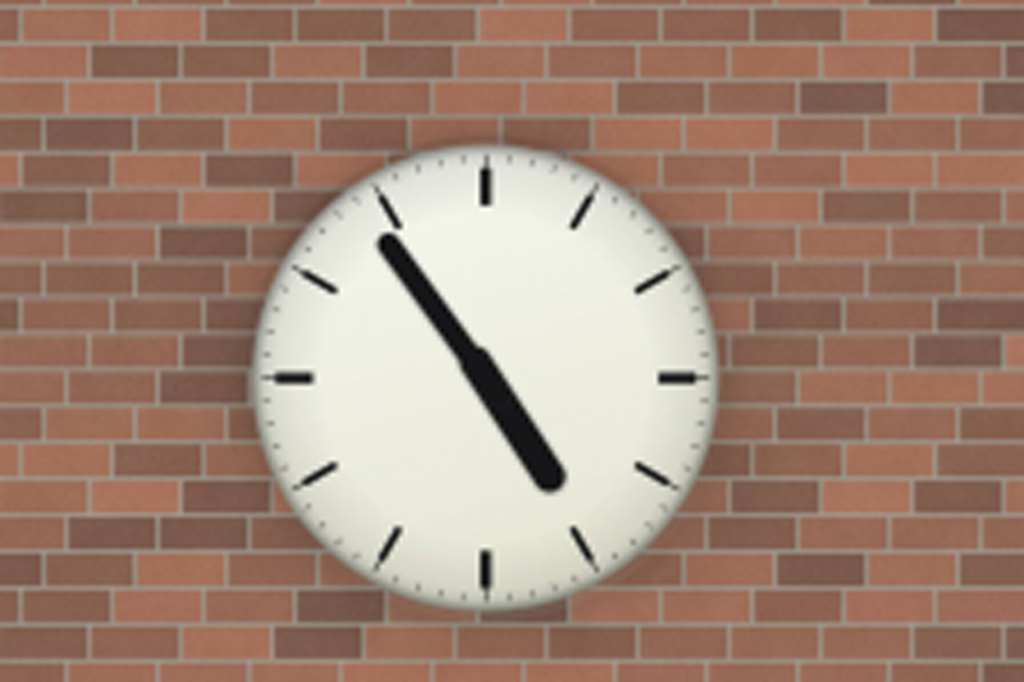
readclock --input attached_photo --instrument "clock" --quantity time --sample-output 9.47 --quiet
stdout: 4.54
